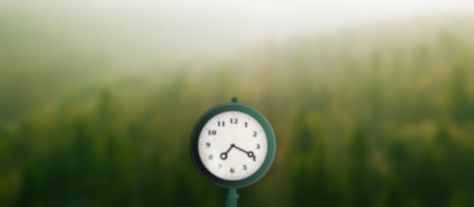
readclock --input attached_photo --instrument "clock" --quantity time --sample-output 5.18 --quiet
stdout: 7.19
